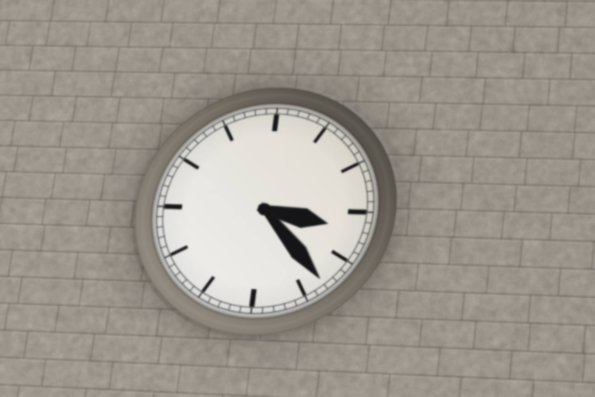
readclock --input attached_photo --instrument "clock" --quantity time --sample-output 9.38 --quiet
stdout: 3.23
